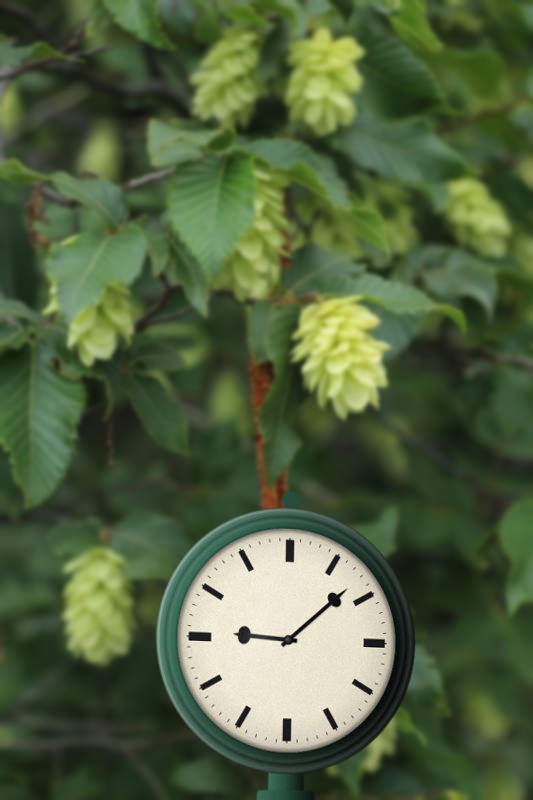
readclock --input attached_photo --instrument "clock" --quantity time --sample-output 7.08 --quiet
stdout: 9.08
